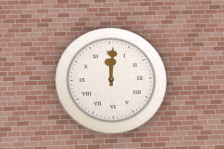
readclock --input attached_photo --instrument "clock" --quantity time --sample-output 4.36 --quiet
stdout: 12.01
